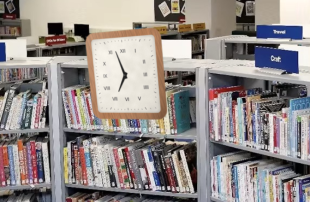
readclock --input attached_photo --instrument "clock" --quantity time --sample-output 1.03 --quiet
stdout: 6.57
